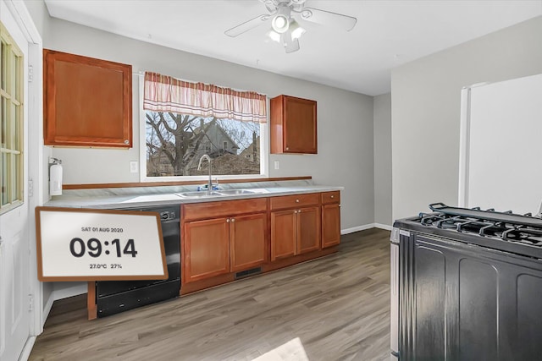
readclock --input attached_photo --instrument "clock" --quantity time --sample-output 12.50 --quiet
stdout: 9.14
